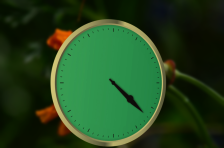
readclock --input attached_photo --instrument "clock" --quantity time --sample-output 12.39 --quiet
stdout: 4.22
